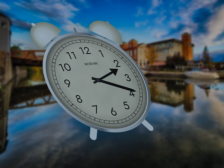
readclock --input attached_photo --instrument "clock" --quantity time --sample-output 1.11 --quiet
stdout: 2.19
